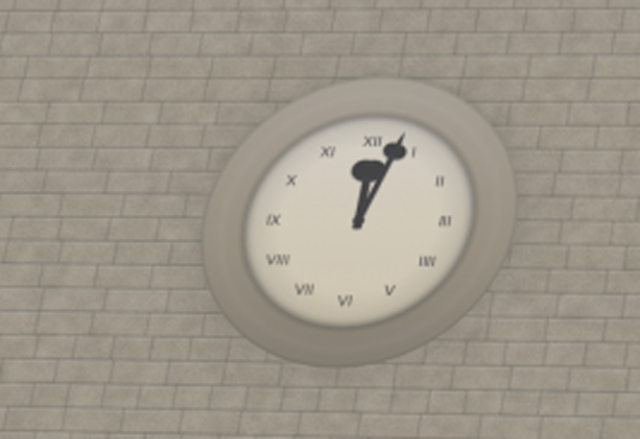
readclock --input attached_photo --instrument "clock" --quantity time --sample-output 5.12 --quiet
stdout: 12.03
